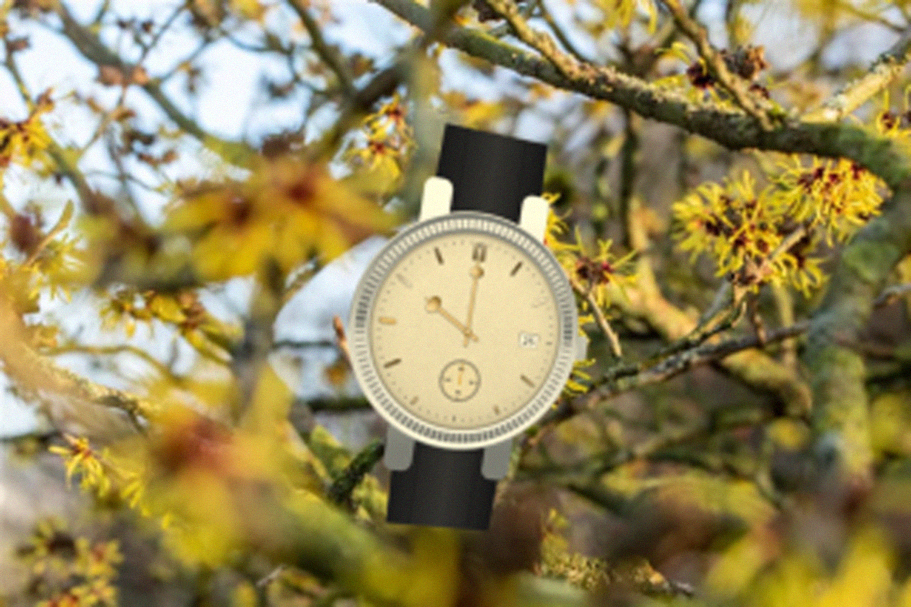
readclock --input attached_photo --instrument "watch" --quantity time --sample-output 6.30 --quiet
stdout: 10.00
